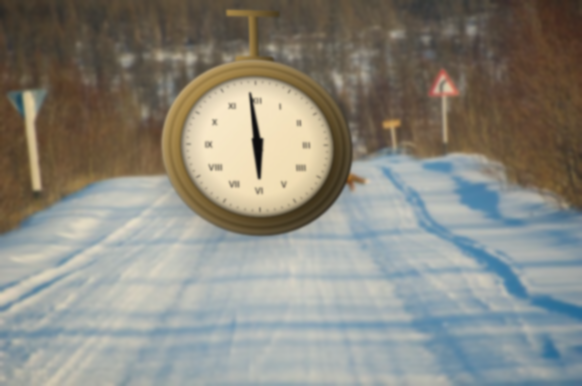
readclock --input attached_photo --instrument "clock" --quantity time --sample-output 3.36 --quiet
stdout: 5.59
